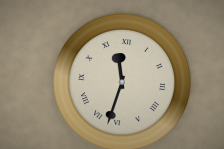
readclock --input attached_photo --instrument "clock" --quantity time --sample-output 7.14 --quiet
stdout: 11.32
